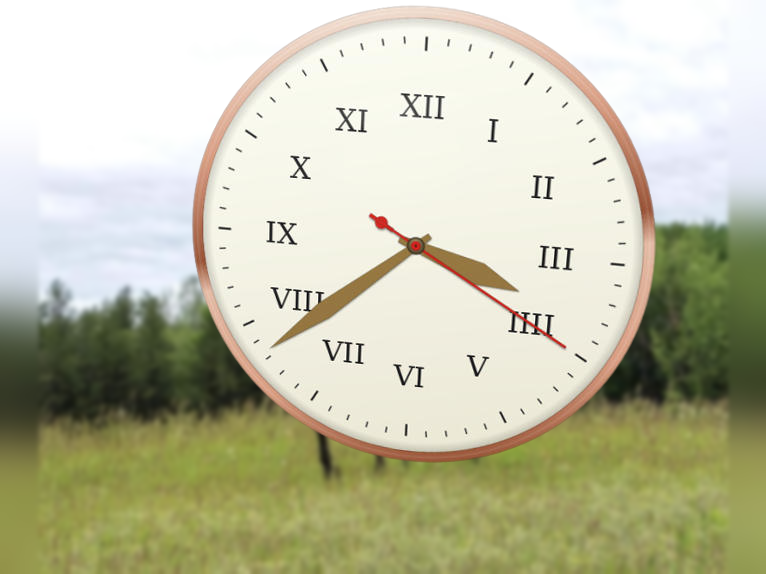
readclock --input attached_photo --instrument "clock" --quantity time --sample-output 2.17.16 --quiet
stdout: 3.38.20
